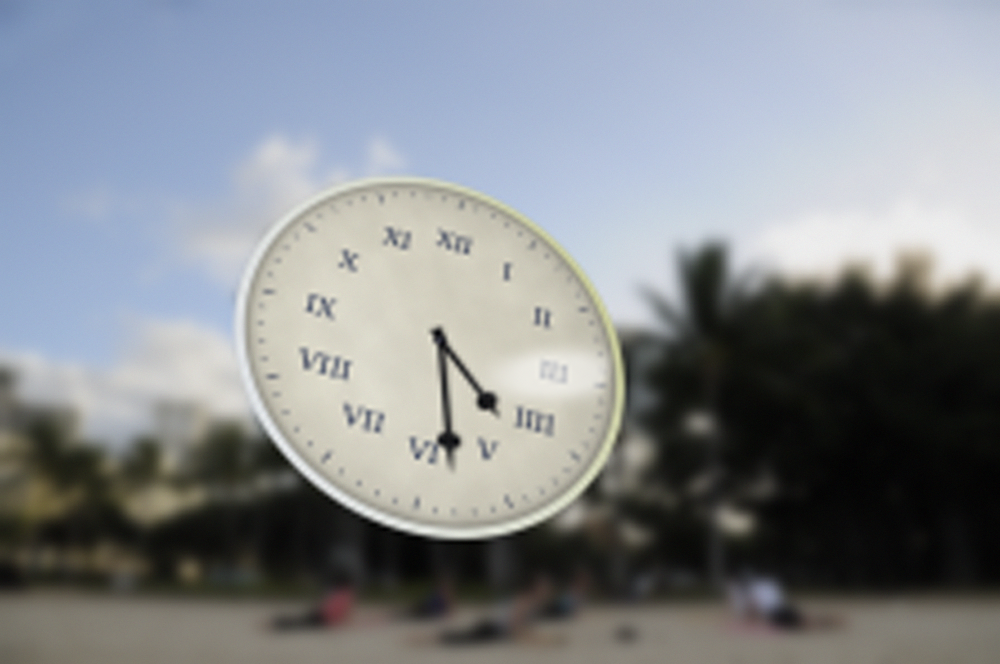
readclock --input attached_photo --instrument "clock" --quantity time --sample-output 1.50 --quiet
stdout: 4.28
